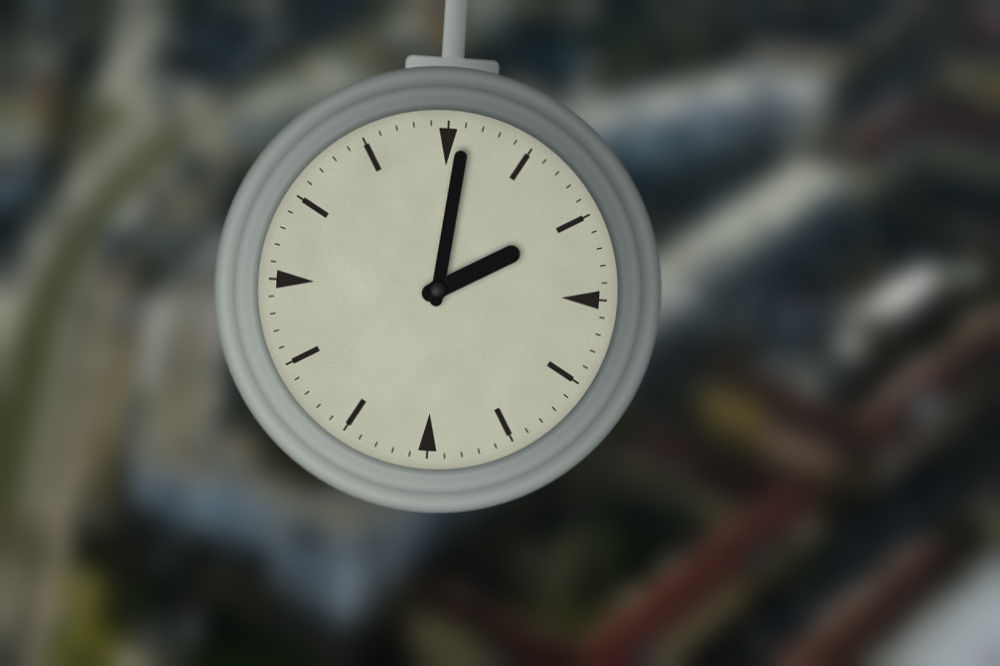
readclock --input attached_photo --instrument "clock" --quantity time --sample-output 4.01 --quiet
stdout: 2.01
